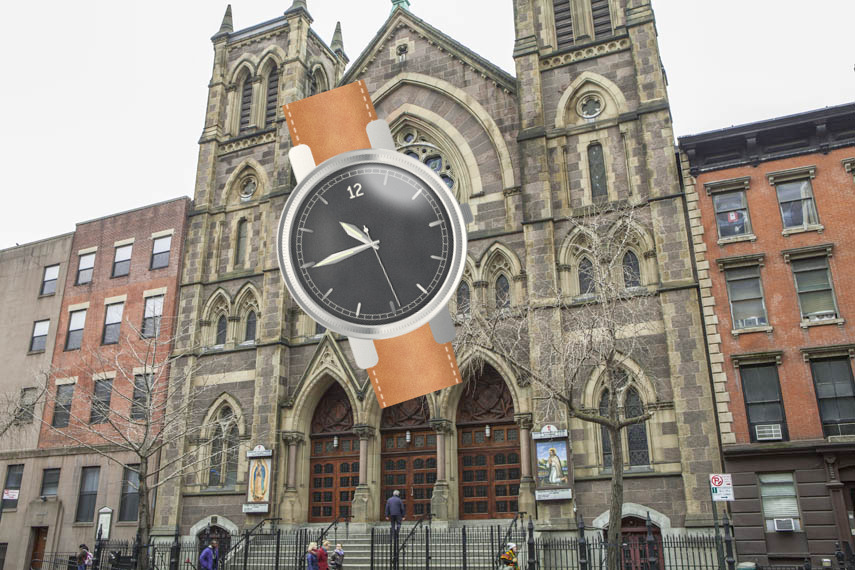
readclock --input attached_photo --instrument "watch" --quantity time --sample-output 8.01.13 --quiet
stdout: 10.44.29
